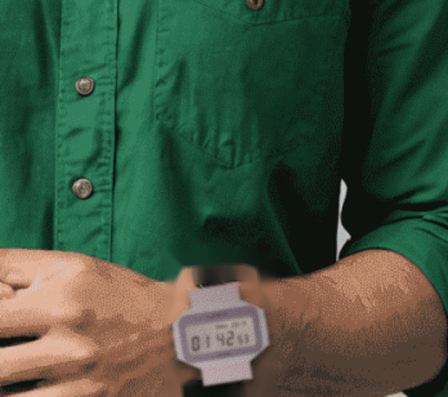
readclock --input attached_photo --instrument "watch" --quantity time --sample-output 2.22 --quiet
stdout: 1.42
